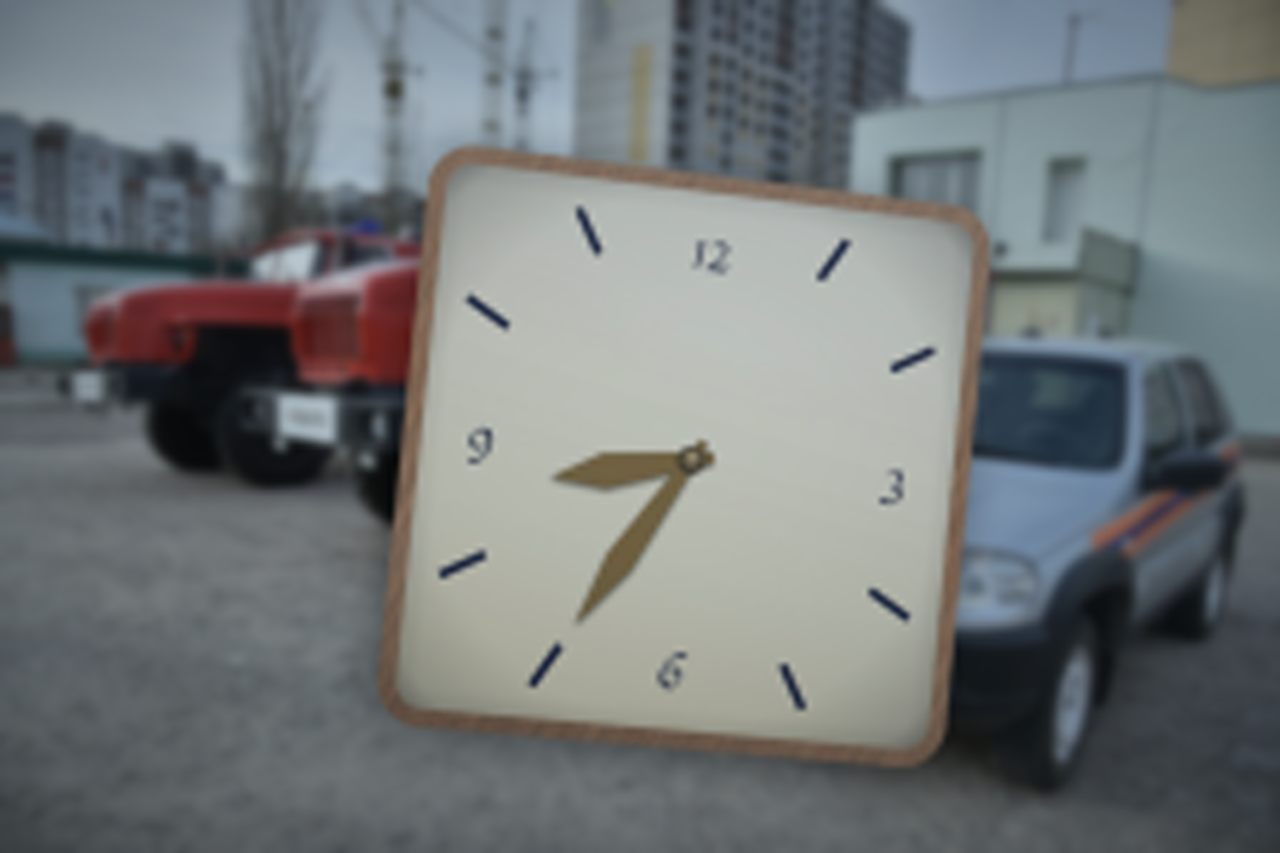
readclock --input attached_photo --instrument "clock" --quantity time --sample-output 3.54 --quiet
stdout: 8.35
